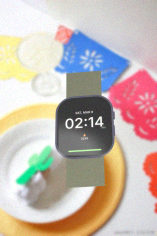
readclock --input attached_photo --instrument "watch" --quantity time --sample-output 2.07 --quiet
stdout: 2.14
